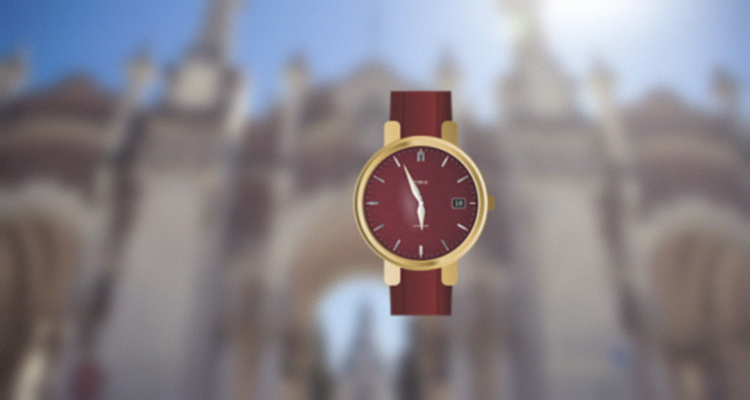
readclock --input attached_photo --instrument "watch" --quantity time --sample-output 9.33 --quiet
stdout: 5.56
